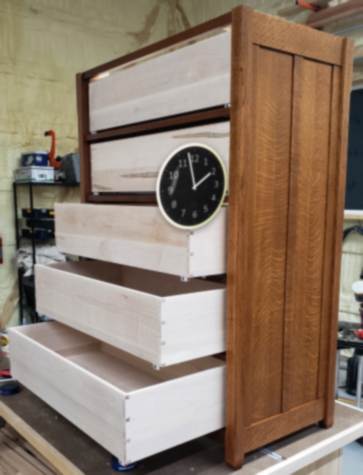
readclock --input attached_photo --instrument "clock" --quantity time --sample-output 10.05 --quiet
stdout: 1.58
